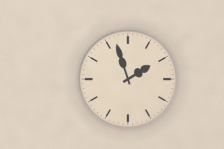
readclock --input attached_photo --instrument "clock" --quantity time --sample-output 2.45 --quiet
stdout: 1.57
